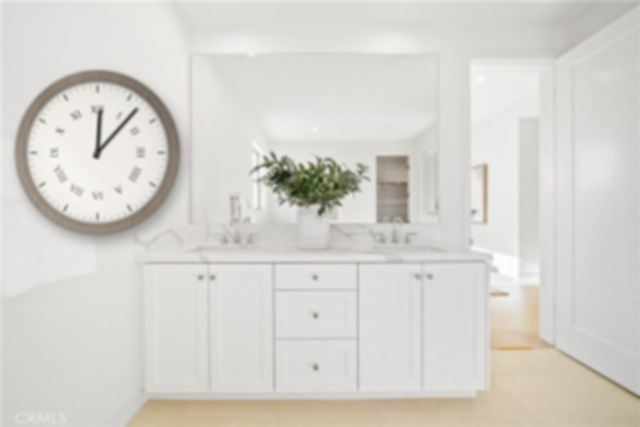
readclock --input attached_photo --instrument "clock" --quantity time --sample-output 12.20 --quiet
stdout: 12.07
